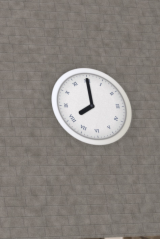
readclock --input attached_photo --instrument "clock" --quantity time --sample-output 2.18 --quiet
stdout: 8.00
